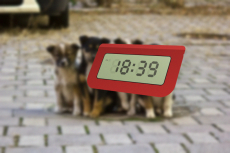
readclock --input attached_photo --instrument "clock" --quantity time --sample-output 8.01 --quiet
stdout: 18.39
